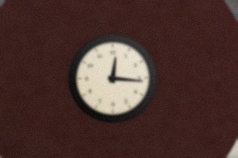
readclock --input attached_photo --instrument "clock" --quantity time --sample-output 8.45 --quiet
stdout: 12.16
